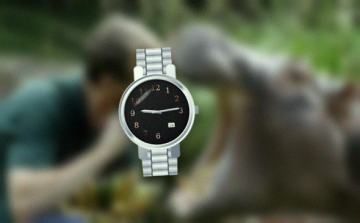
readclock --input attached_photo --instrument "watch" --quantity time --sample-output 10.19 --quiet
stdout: 9.14
